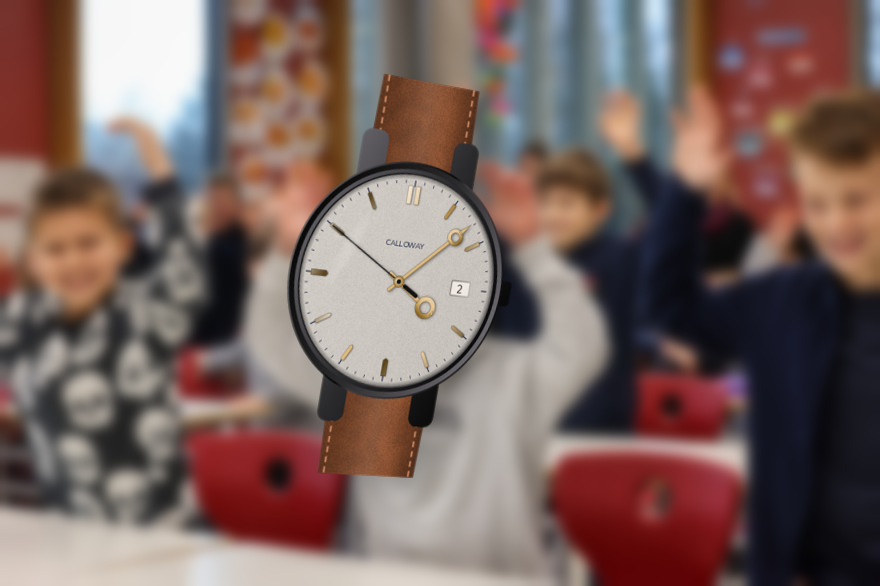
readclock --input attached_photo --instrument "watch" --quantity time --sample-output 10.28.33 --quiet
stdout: 4.07.50
